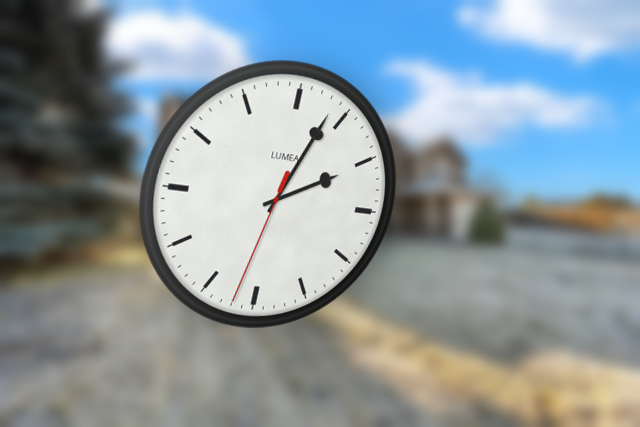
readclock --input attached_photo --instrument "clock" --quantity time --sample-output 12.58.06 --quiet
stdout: 2.03.32
